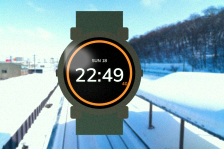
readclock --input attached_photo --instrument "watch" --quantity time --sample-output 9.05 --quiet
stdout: 22.49
